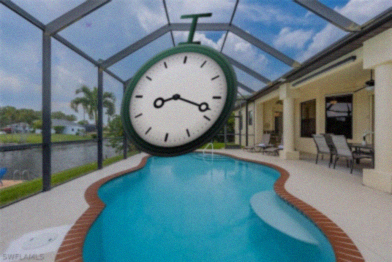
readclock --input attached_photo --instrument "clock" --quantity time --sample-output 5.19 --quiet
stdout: 8.18
